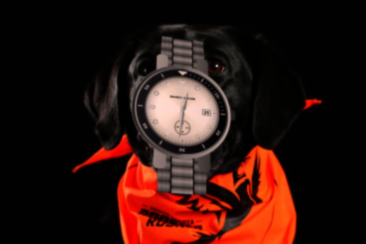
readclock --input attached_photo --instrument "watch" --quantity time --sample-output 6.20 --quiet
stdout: 12.31
